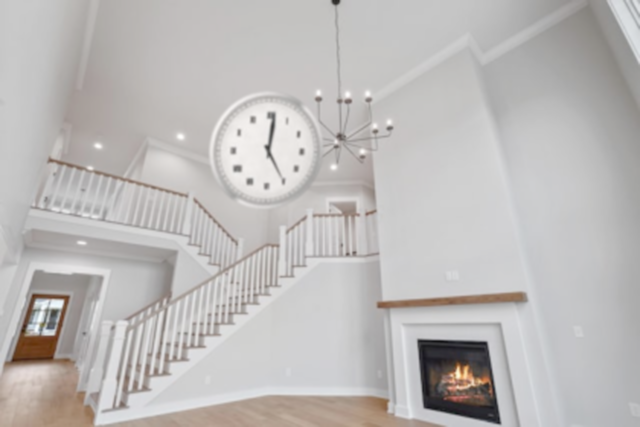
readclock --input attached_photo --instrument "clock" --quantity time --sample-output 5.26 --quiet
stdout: 5.01
